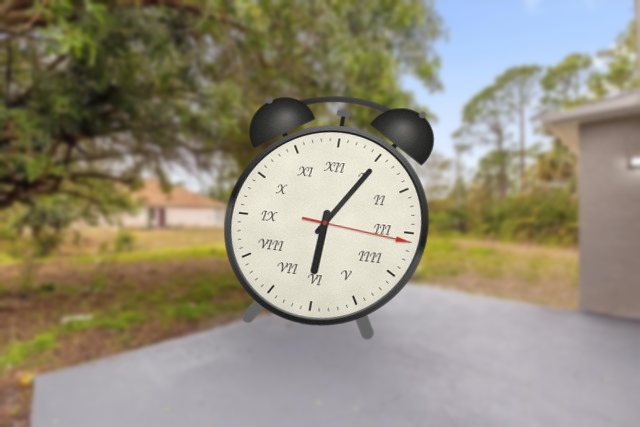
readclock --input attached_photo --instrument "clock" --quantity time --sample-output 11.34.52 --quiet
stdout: 6.05.16
